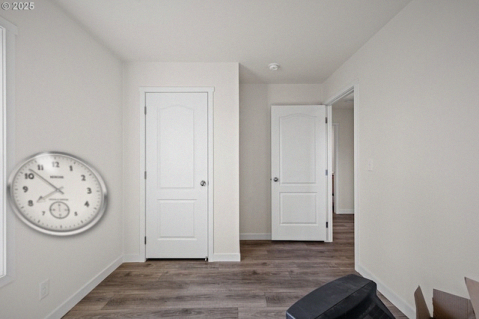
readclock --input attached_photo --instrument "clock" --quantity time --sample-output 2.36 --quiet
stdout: 7.52
